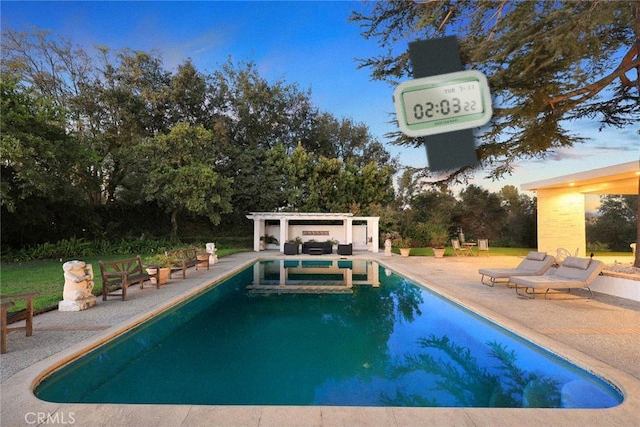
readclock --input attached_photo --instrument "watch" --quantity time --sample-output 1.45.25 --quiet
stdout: 2.03.22
